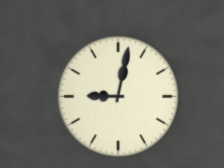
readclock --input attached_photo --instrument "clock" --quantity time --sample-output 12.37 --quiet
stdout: 9.02
